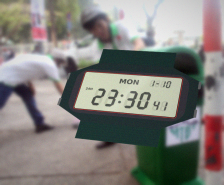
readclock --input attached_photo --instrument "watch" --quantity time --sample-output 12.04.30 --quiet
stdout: 23.30.41
